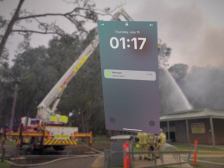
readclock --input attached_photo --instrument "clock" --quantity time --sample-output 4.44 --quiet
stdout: 1.17
